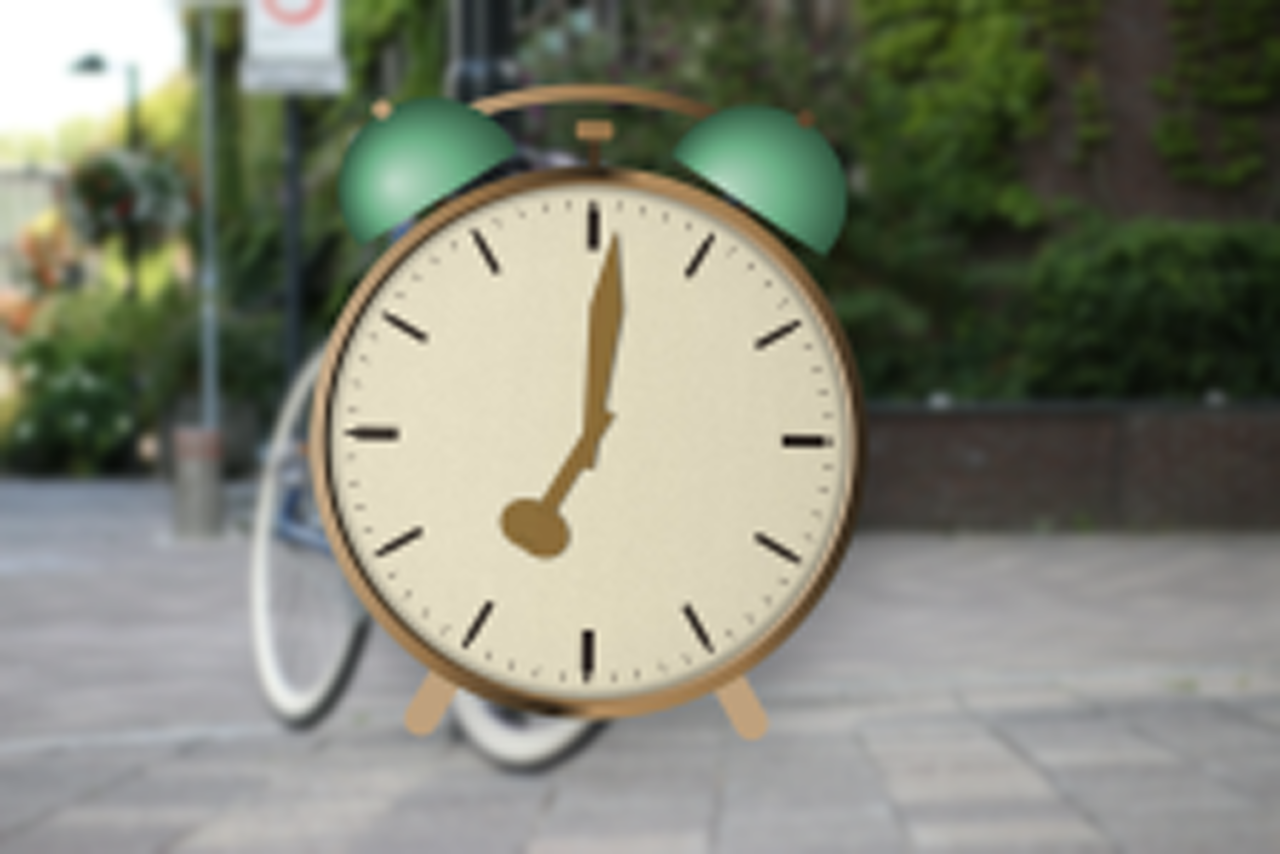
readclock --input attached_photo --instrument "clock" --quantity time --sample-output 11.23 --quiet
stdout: 7.01
